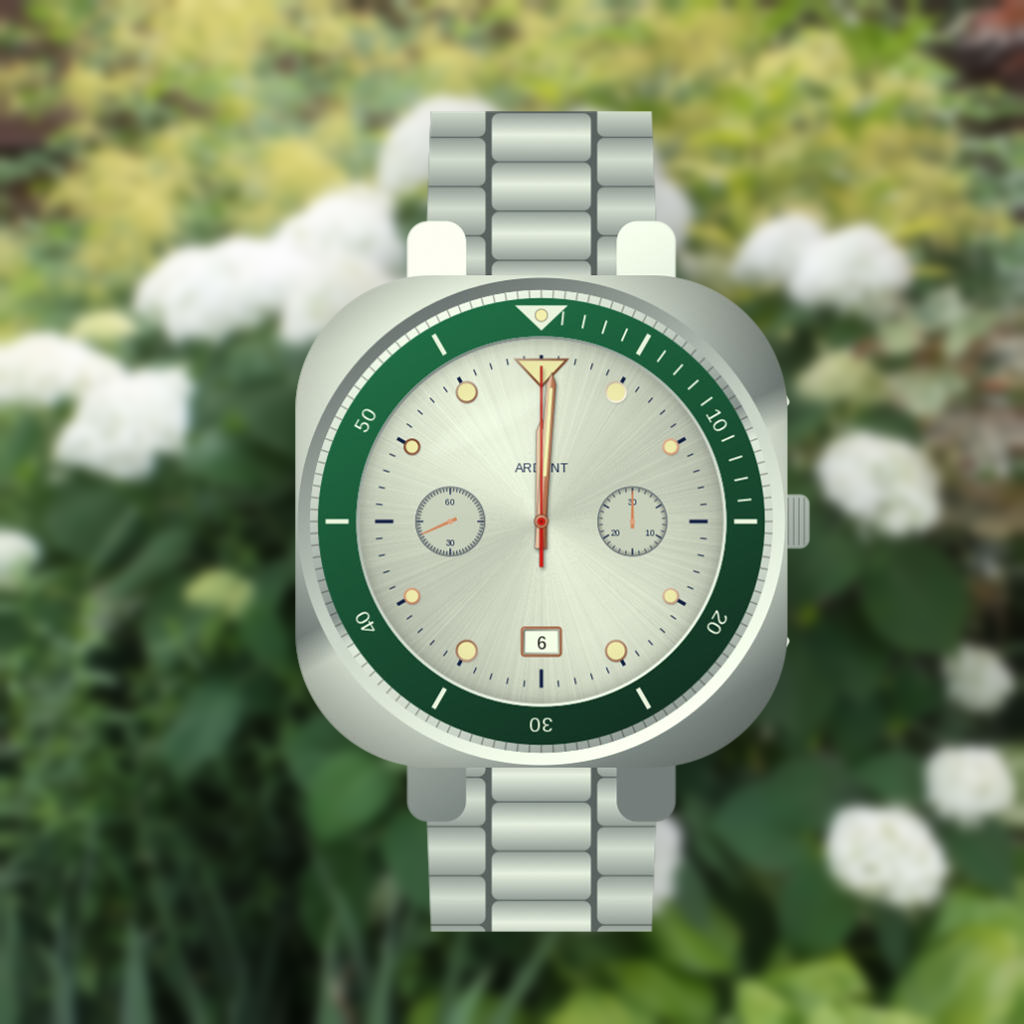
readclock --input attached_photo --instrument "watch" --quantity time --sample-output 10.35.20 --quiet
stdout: 12.00.41
